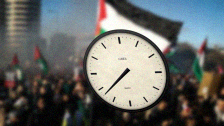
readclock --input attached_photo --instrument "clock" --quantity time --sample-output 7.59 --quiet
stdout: 7.38
